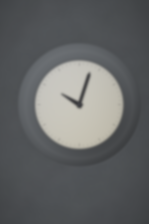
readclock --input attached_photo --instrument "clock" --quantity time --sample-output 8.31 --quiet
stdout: 10.03
